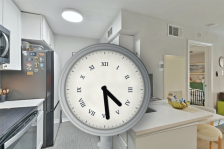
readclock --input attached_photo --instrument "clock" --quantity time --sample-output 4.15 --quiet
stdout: 4.29
